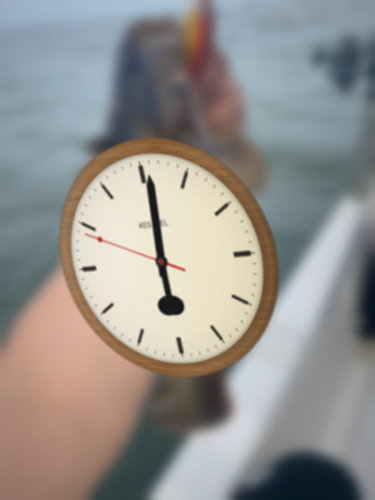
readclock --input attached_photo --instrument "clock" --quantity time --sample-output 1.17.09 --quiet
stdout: 6.00.49
